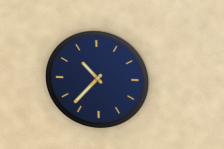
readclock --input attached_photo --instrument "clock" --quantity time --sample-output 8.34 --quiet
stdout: 10.37
